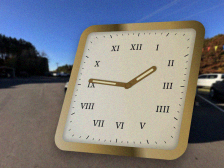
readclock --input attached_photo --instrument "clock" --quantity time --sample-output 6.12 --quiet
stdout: 1.46
